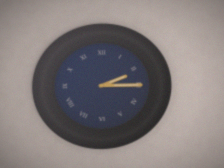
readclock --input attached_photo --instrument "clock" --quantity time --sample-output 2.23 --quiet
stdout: 2.15
